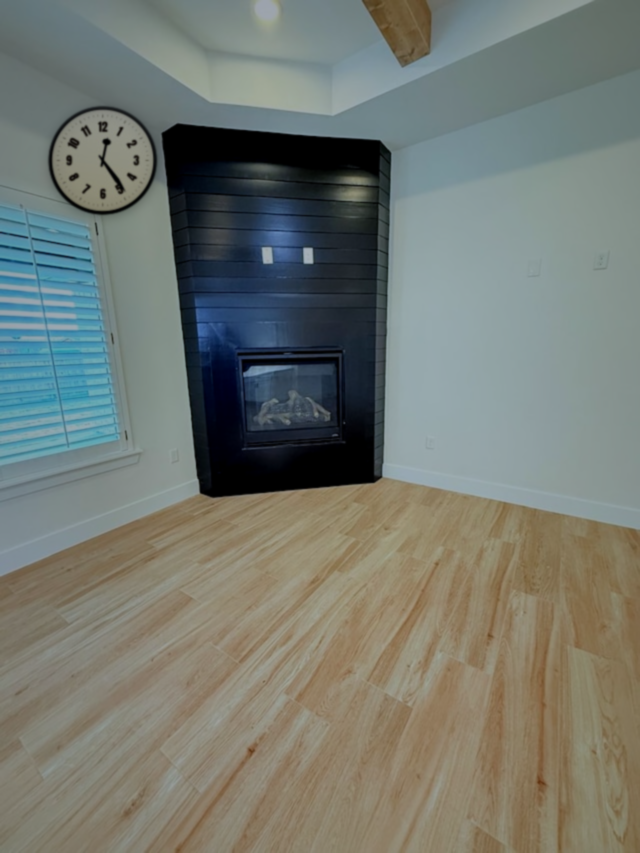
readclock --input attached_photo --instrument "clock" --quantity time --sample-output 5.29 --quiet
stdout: 12.24
